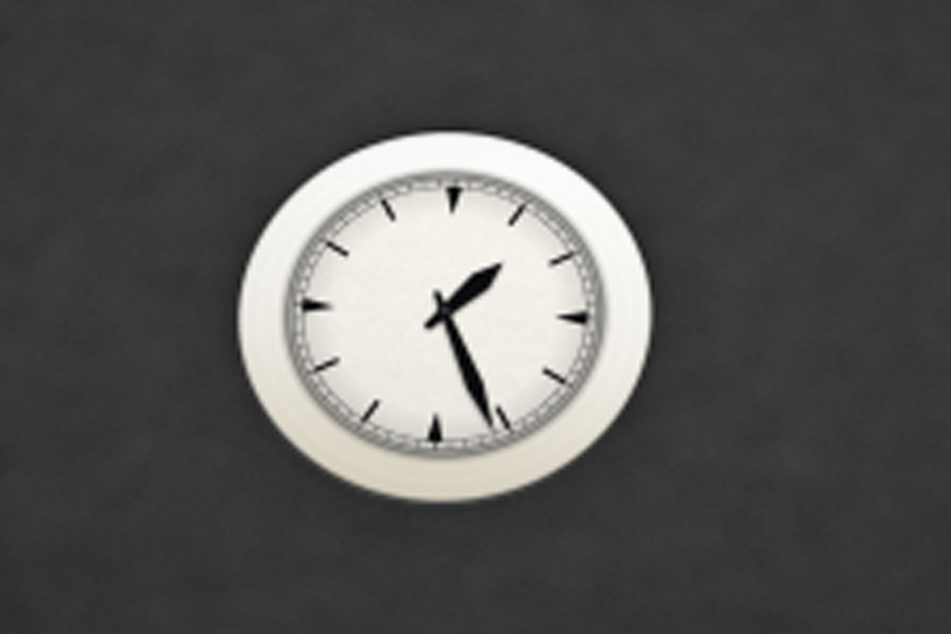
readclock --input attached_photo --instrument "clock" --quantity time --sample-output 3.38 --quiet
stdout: 1.26
